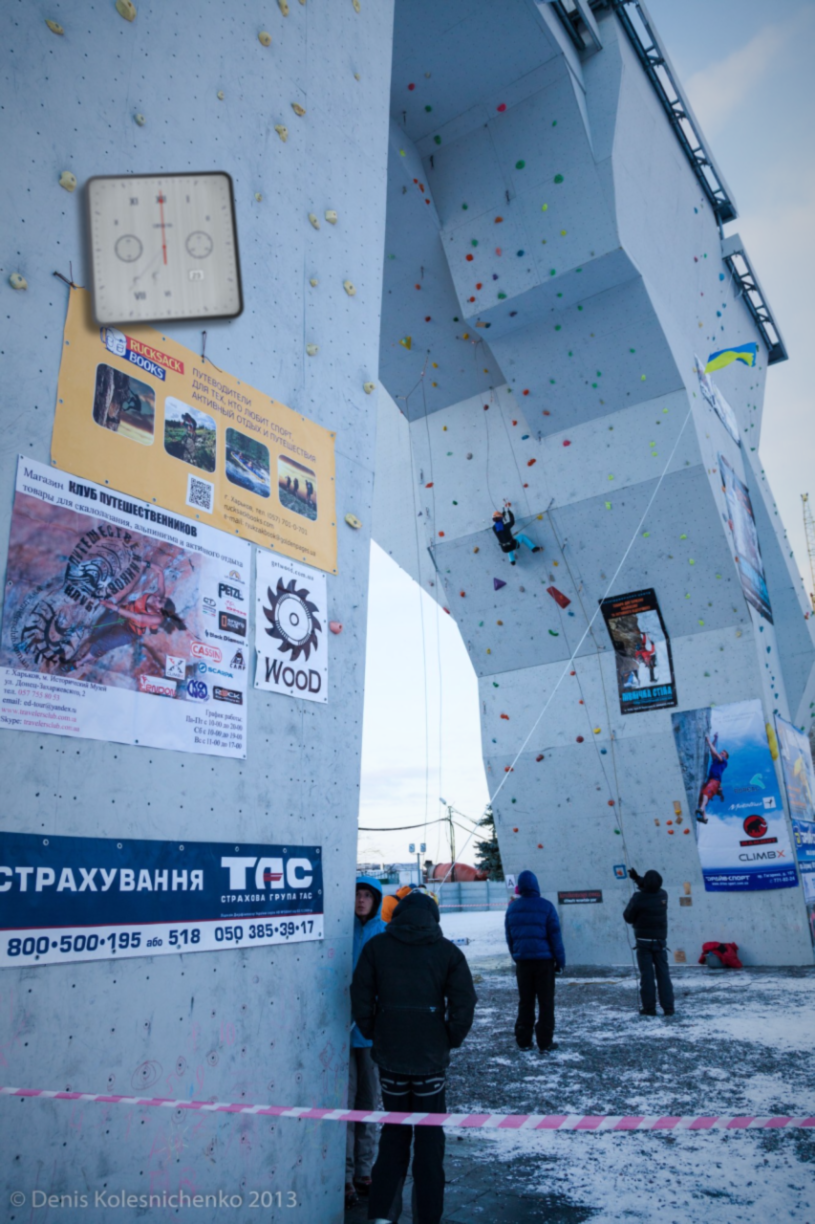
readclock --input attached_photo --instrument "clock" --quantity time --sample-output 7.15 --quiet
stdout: 6.37
